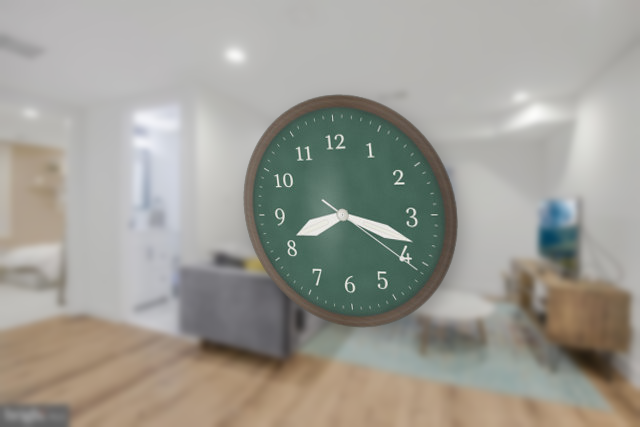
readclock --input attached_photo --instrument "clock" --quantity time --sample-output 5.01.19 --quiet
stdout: 8.18.21
